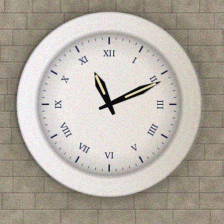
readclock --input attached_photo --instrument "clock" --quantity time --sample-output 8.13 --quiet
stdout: 11.11
